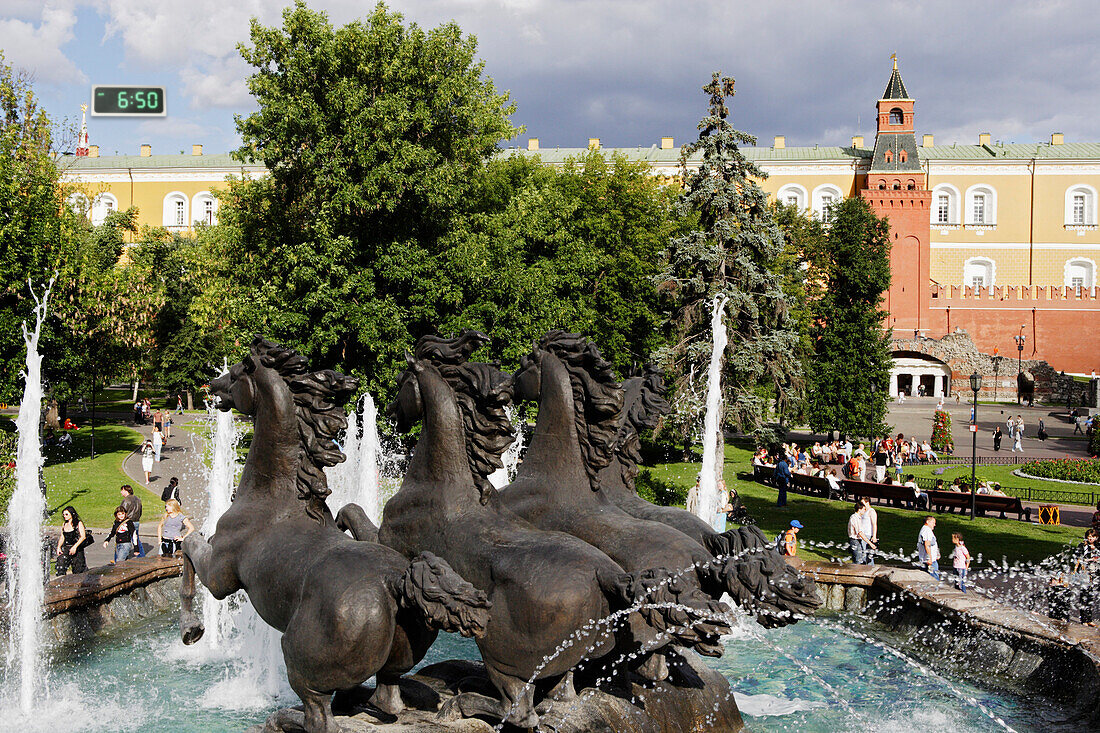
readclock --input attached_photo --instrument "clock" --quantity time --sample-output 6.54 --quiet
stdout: 6.50
